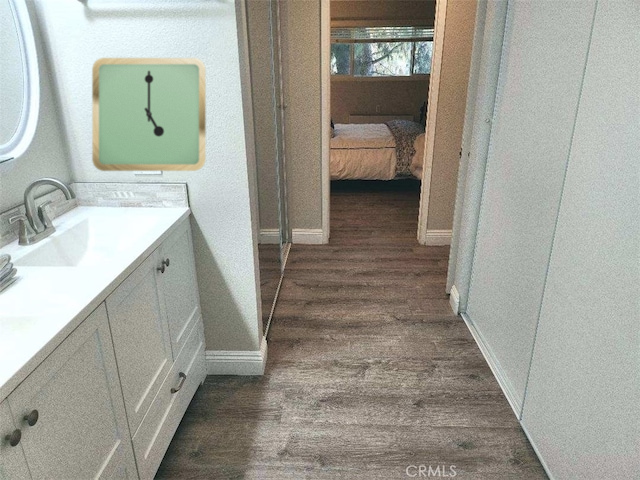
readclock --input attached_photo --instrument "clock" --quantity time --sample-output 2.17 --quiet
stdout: 5.00
